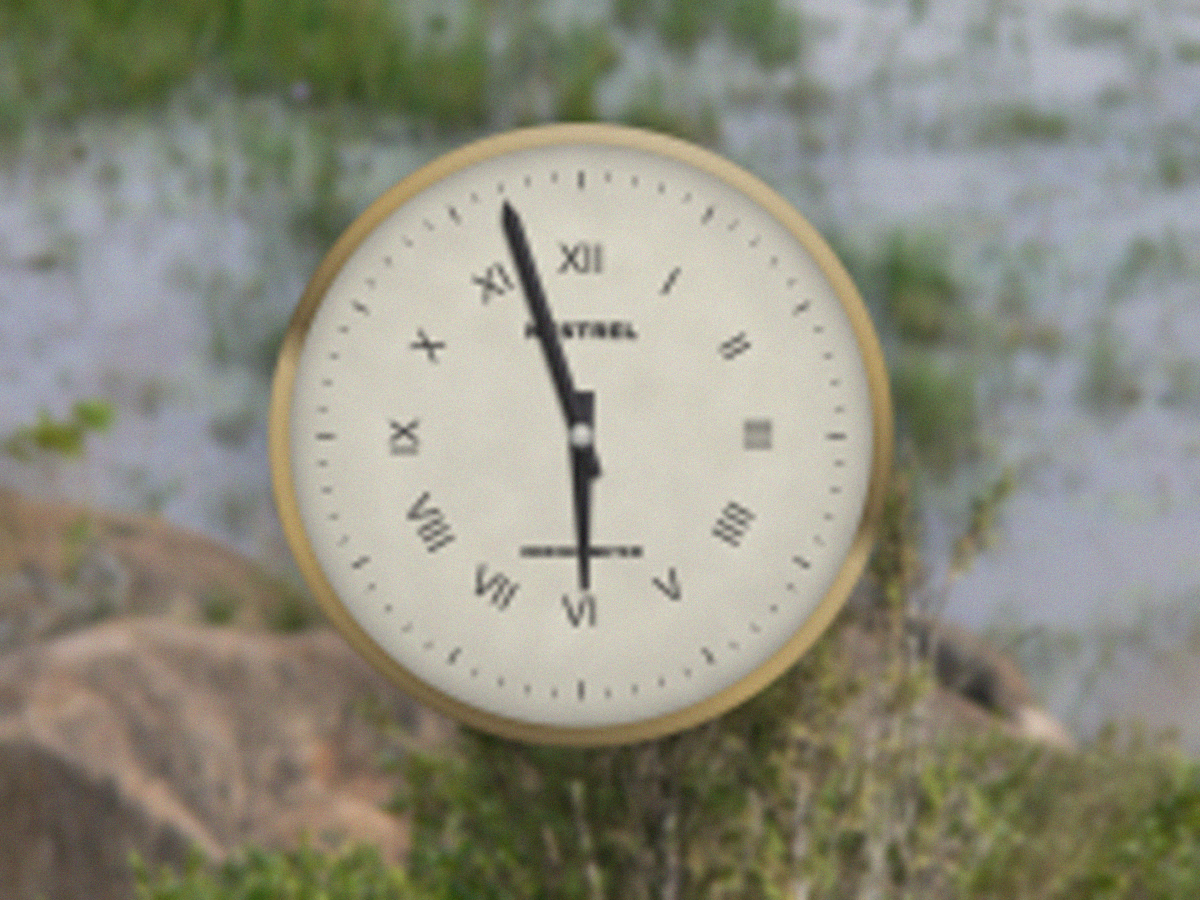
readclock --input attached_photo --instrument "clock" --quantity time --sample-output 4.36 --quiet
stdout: 5.57
